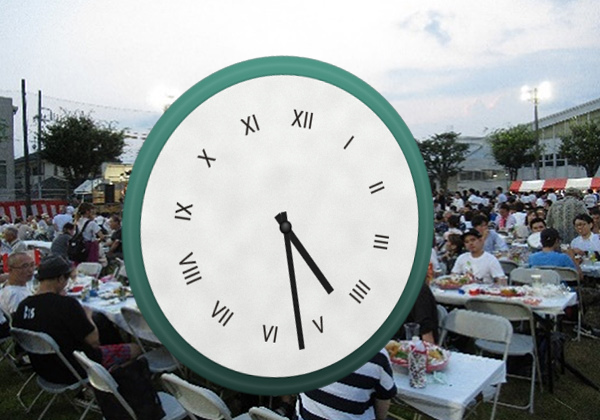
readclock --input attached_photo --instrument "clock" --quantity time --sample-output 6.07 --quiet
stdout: 4.27
